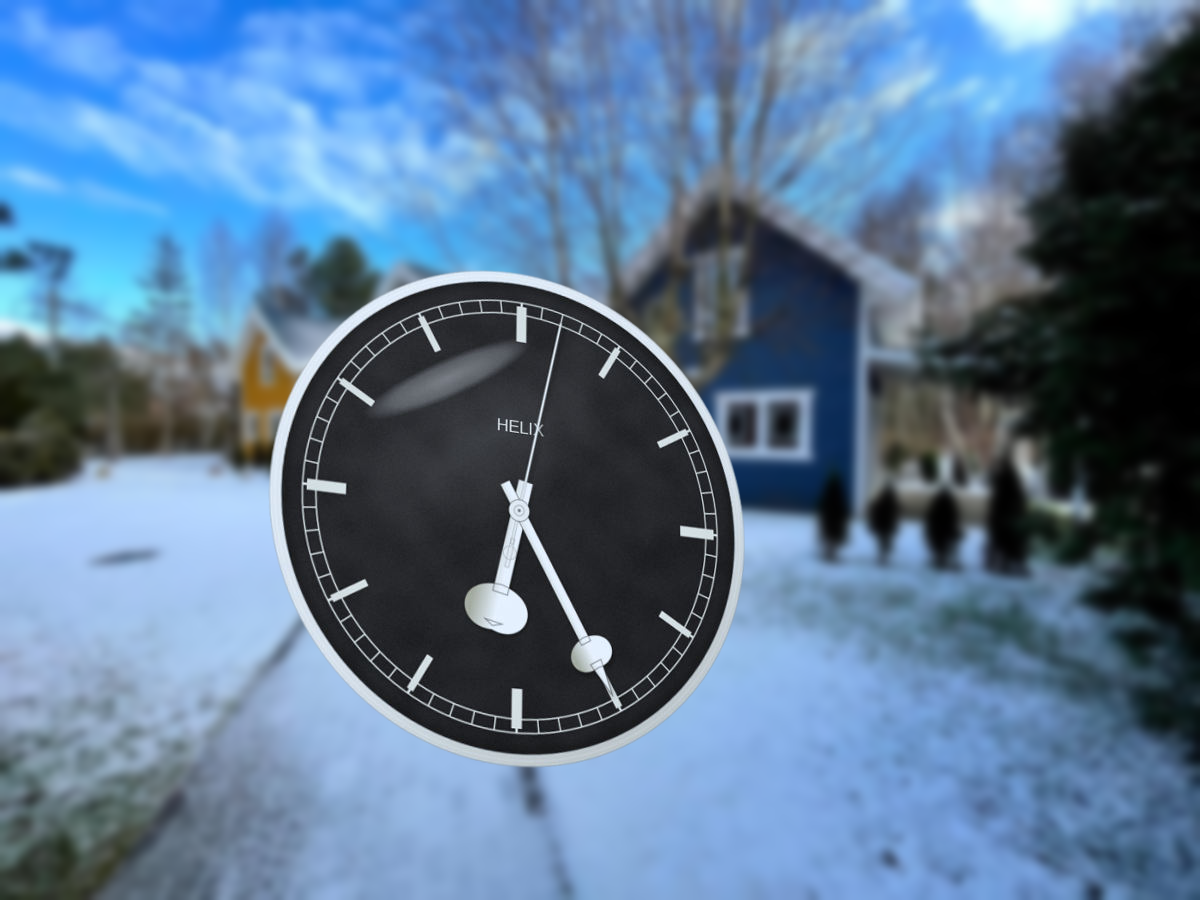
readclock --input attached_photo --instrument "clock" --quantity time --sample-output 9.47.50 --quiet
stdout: 6.25.02
